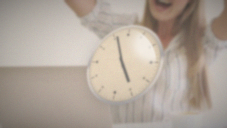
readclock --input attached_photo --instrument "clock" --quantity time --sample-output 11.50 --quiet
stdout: 4.56
